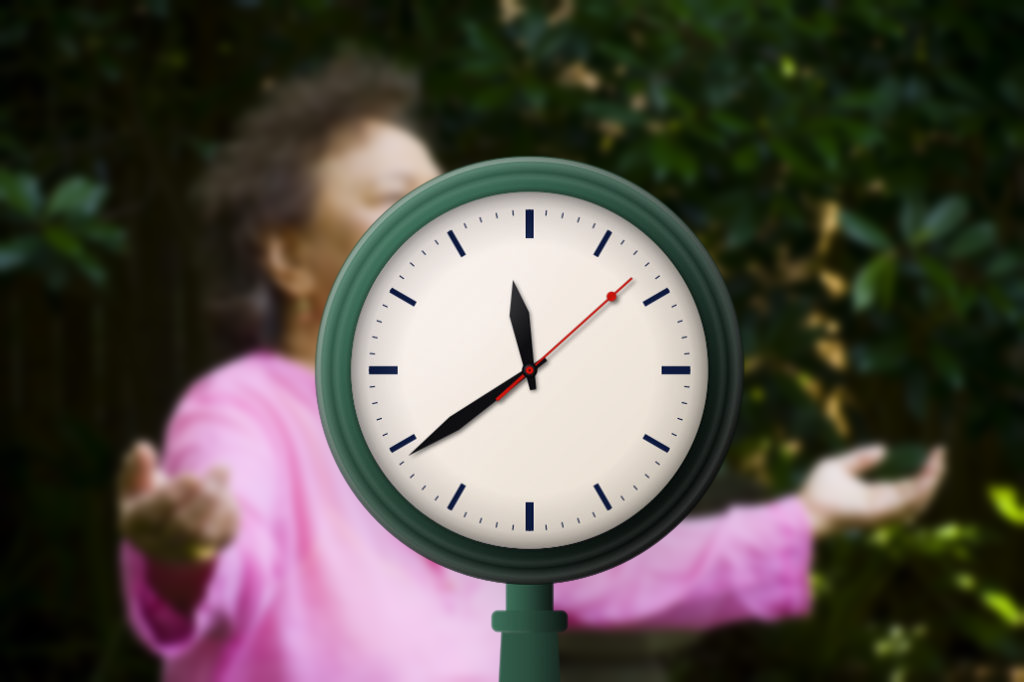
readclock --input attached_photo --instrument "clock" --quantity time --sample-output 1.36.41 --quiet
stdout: 11.39.08
